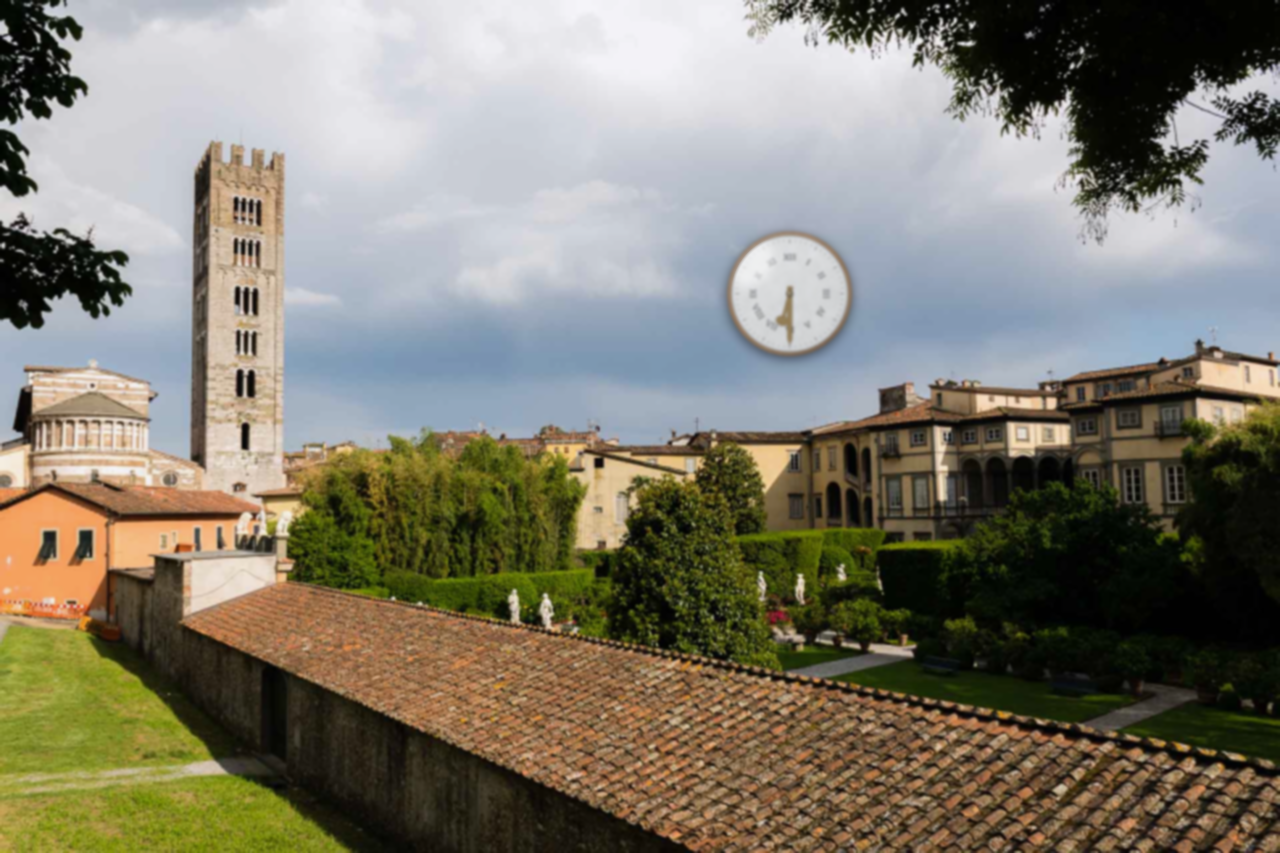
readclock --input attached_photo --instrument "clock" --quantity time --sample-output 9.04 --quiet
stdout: 6.30
